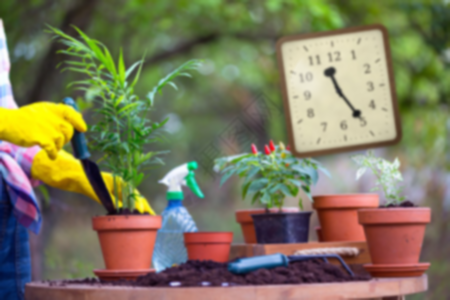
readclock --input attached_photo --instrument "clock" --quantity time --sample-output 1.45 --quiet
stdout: 11.25
